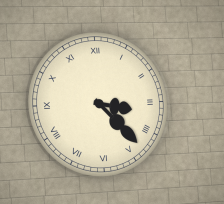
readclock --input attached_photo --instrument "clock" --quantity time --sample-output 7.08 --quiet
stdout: 3.23
